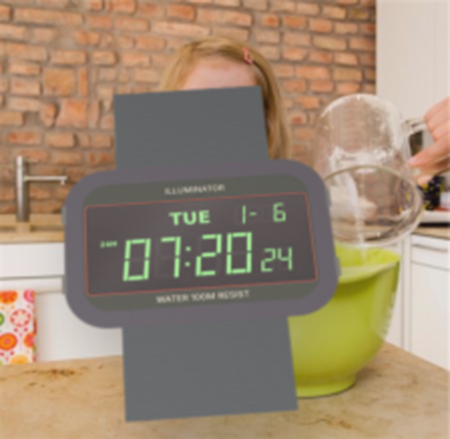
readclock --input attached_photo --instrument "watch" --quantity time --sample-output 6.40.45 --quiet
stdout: 7.20.24
